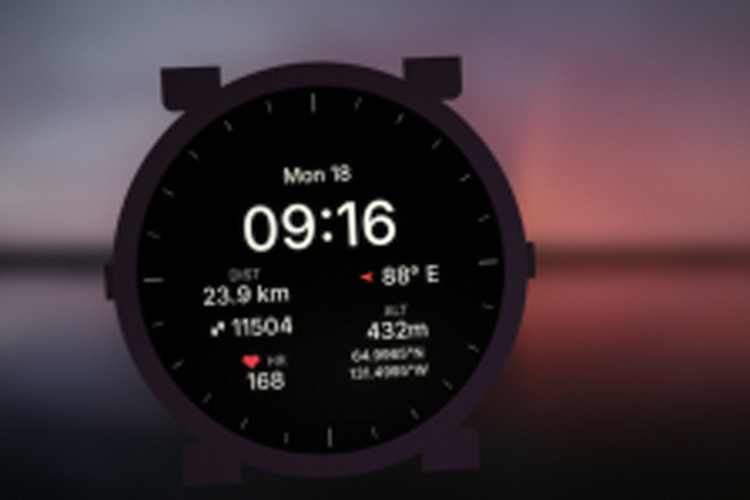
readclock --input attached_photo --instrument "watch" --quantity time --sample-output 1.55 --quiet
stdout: 9.16
